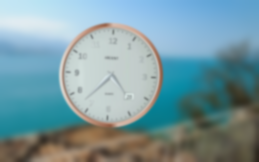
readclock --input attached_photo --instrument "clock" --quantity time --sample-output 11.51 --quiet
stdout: 4.37
